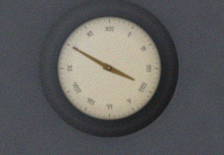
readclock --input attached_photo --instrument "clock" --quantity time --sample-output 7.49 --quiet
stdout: 3.50
